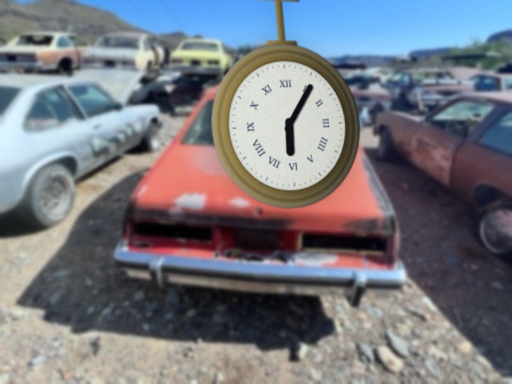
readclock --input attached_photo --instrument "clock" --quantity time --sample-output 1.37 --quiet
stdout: 6.06
